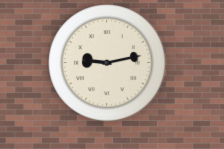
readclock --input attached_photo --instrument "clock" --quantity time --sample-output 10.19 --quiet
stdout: 9.13
